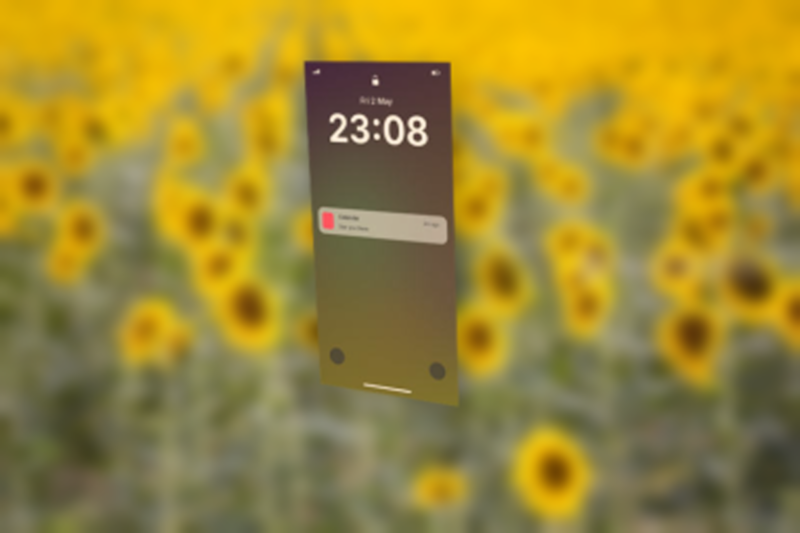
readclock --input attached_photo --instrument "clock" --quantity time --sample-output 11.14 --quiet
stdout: 23.08
